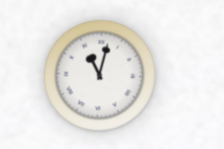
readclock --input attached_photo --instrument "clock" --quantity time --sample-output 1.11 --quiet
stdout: 11.02
